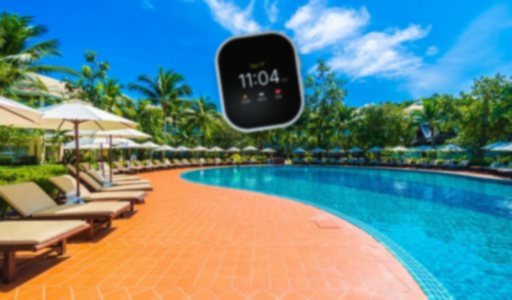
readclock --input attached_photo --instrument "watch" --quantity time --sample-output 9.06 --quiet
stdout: 11.04
